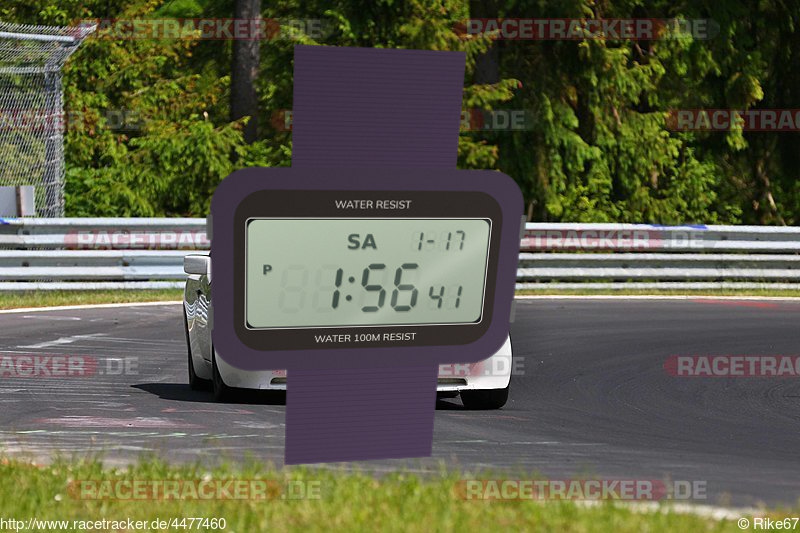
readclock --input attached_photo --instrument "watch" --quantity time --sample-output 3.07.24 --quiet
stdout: 1.56.41
